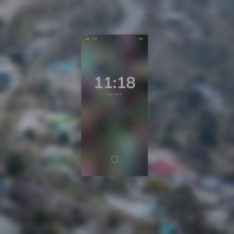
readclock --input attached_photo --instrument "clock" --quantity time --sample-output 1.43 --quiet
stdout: 11.18
